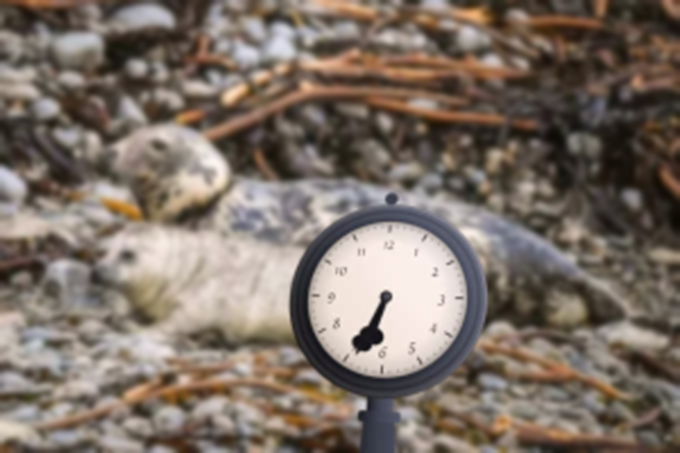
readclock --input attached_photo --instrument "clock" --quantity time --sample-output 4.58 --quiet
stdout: 6.34
